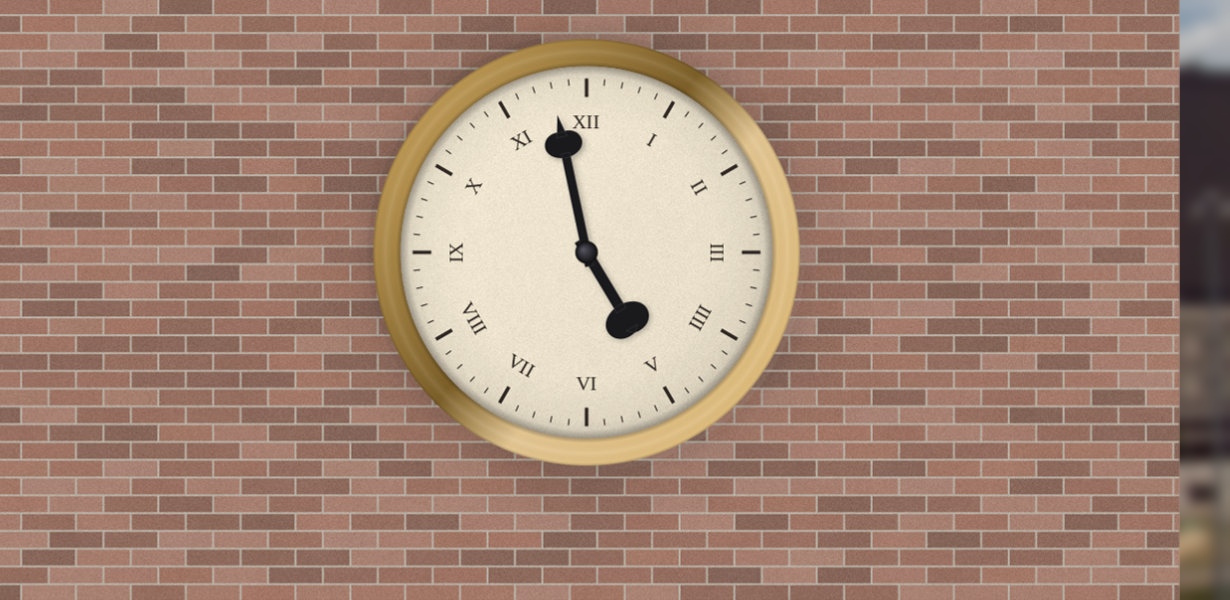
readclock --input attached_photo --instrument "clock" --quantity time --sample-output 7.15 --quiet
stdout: 4.58
